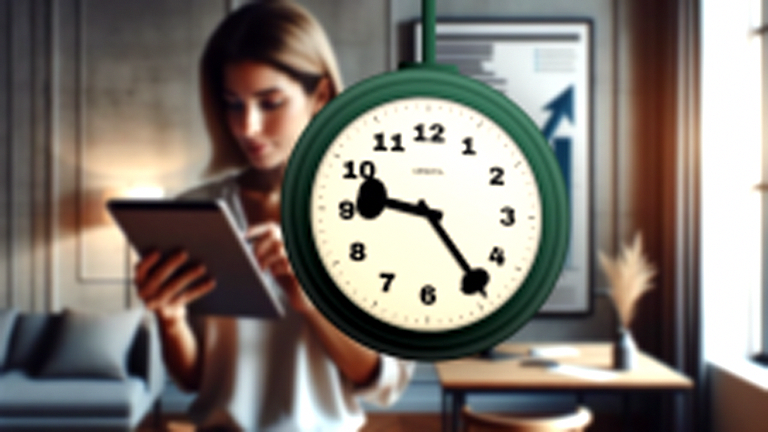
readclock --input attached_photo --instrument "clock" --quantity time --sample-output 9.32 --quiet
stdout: 9.24
